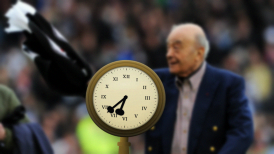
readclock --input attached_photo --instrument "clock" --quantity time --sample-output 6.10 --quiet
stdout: 6.38
